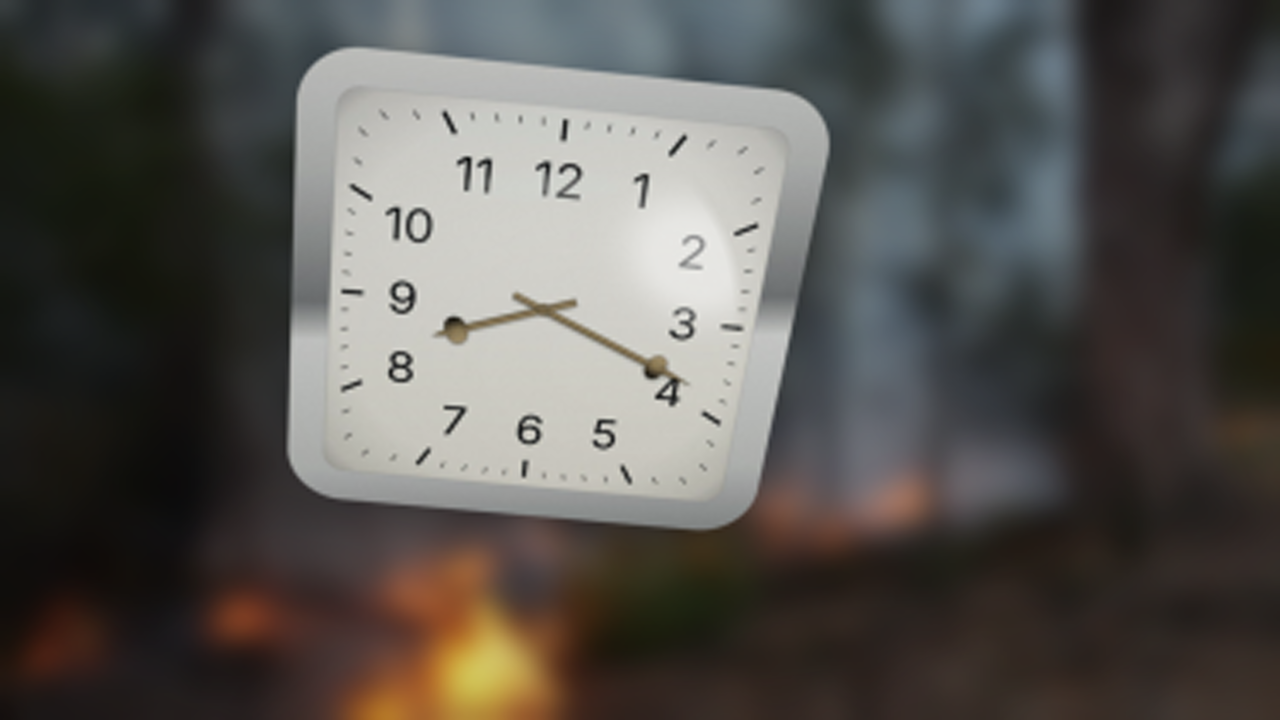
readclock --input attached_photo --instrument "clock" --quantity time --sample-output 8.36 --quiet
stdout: 8.19
